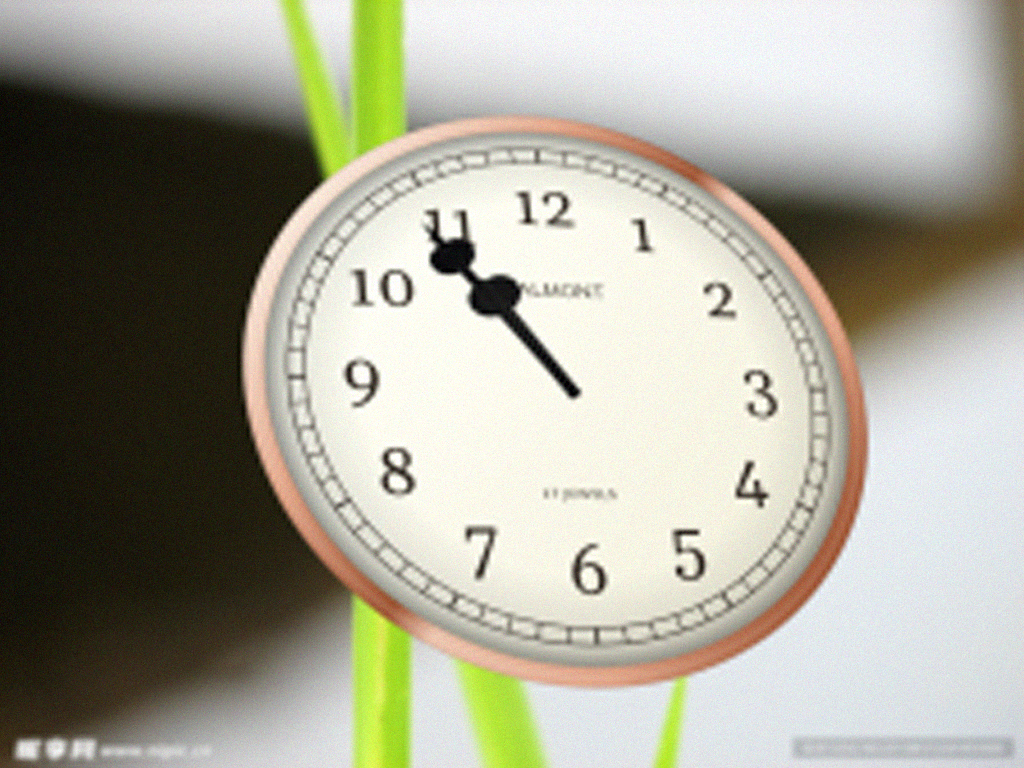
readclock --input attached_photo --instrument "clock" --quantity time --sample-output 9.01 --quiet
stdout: 10.54
